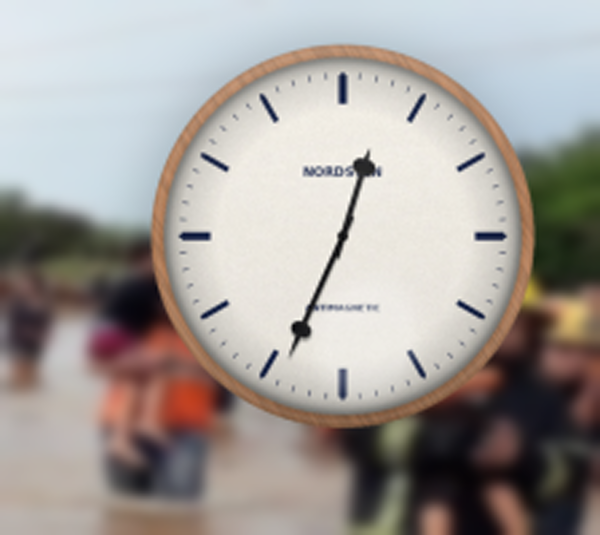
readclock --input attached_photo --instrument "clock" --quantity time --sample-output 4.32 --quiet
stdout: 12.34
